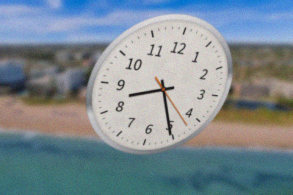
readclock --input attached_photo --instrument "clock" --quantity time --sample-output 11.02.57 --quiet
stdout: 8.25.22
